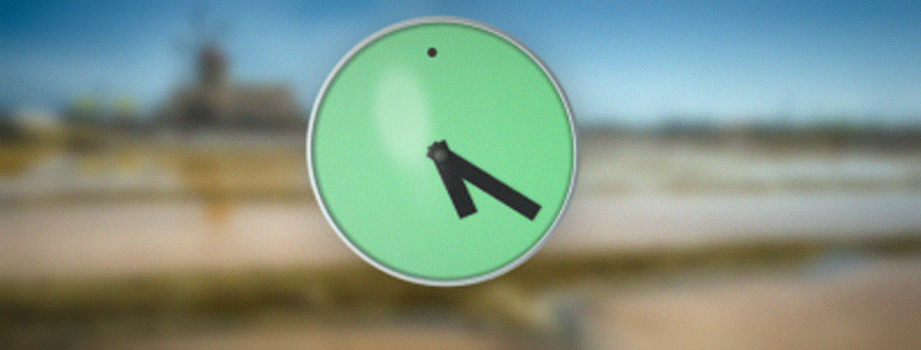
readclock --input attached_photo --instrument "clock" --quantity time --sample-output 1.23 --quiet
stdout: 5.21
